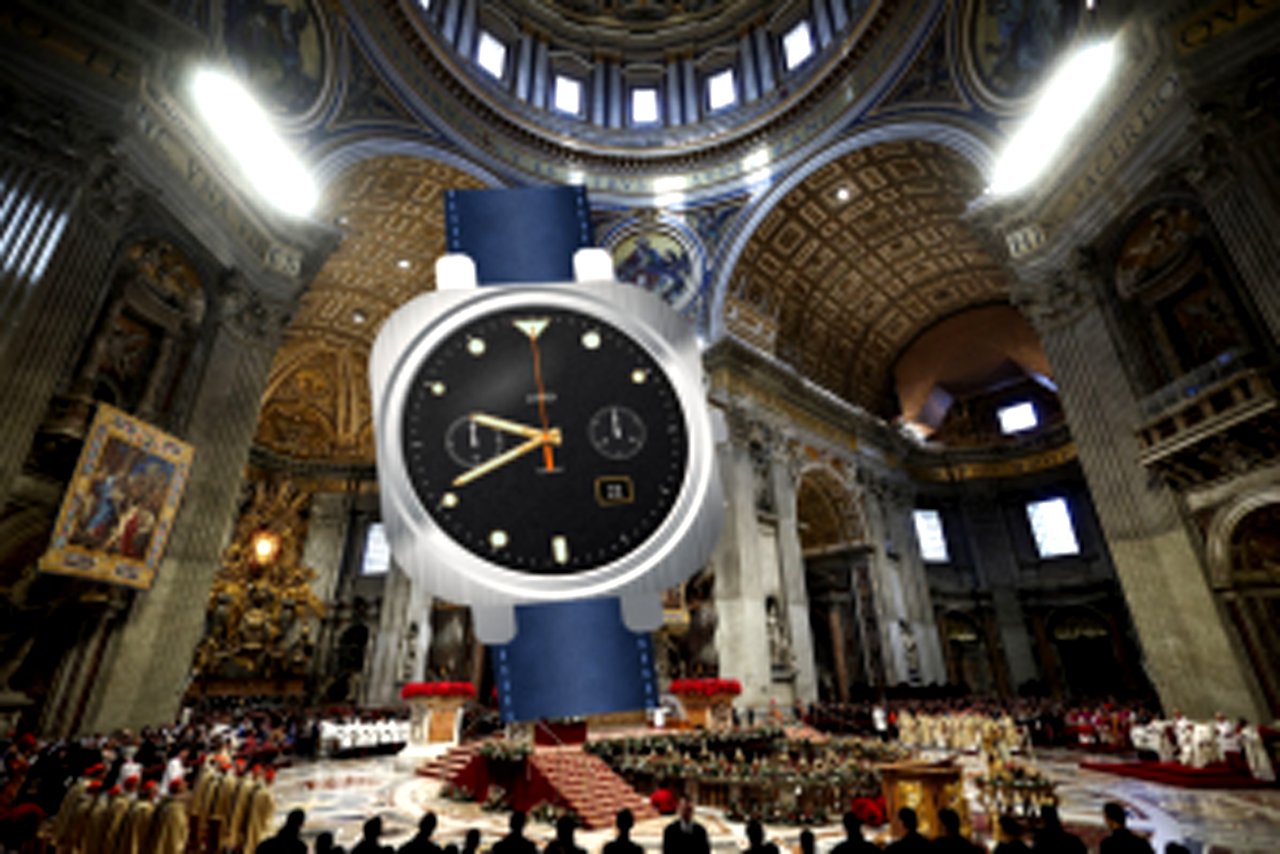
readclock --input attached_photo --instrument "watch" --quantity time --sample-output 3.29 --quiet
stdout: 9.41
